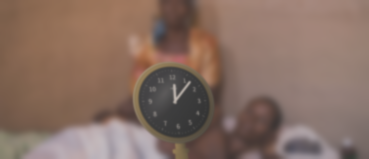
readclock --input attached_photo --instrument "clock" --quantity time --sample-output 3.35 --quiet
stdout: 12.07
